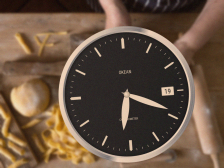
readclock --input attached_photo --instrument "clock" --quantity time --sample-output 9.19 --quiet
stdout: 6.19
